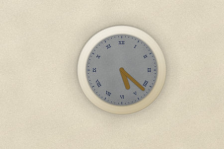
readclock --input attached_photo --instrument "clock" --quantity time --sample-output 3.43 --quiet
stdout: 5.22
